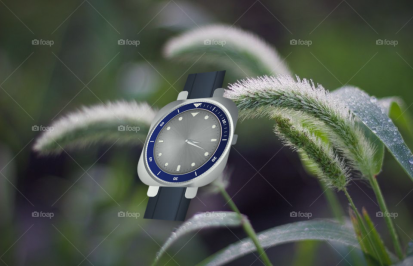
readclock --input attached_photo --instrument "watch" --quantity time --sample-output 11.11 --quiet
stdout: 3.19
